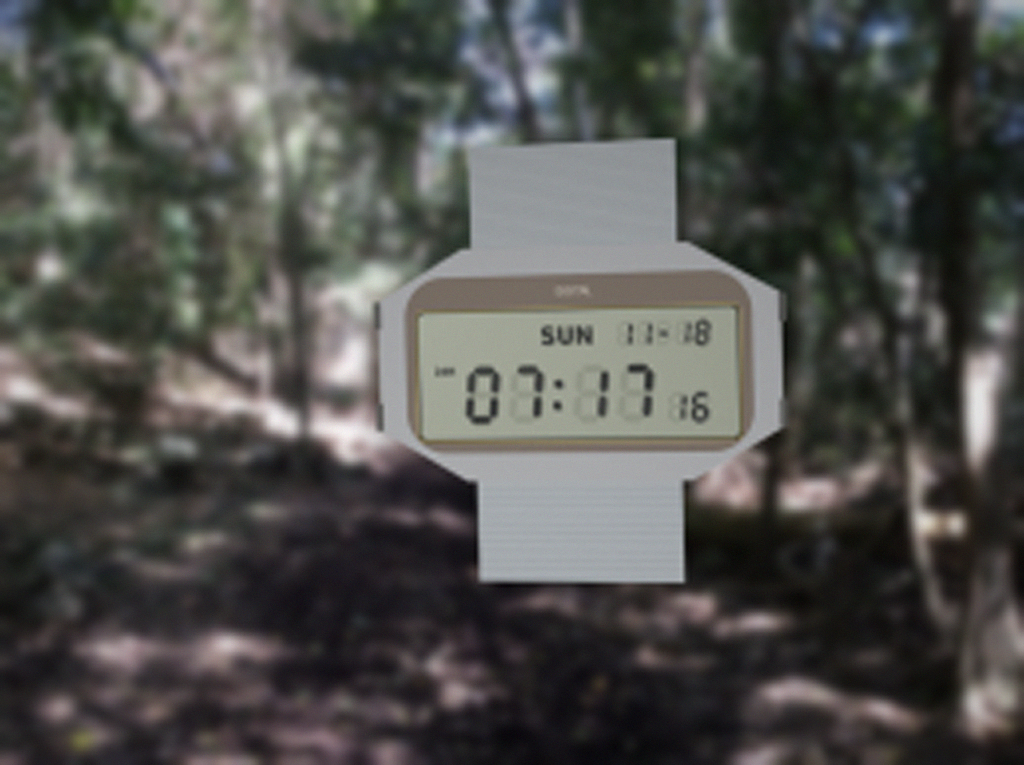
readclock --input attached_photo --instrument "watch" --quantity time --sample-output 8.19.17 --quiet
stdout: 7.17.16
